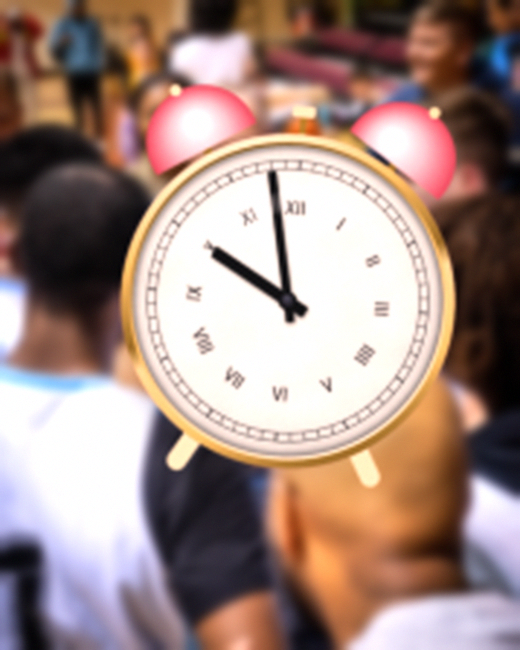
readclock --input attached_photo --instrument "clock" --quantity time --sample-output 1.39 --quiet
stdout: 9.58
